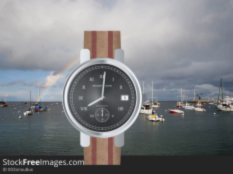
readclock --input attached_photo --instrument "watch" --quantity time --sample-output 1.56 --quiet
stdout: 8.01
